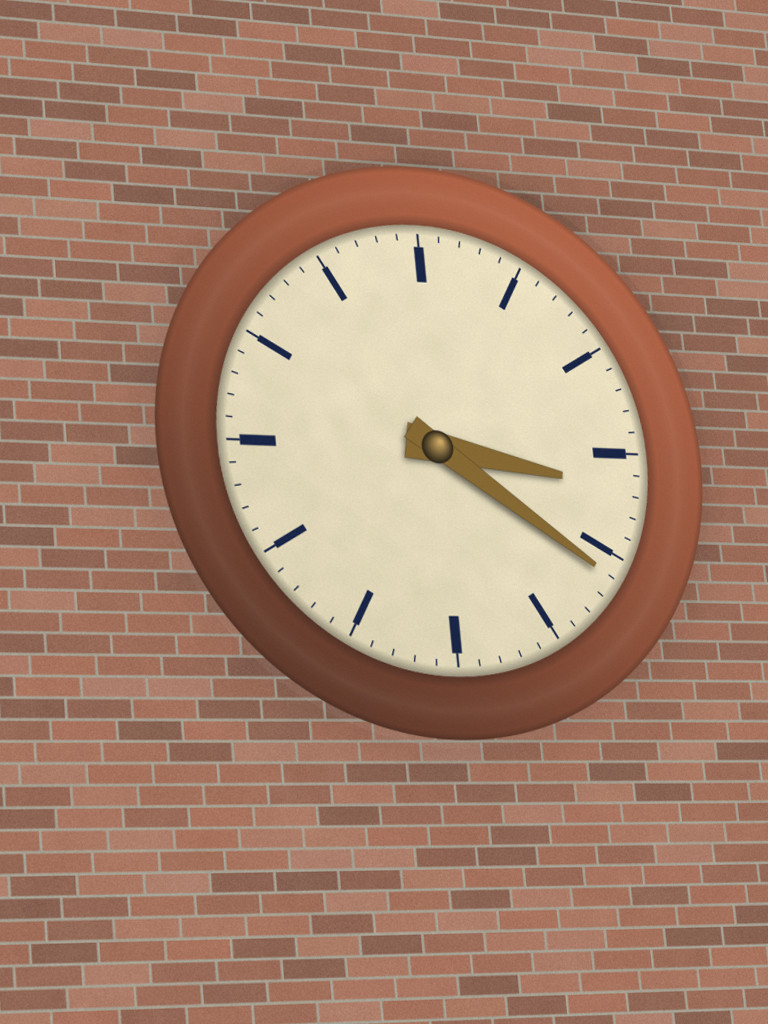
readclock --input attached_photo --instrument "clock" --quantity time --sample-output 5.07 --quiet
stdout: 3.21
